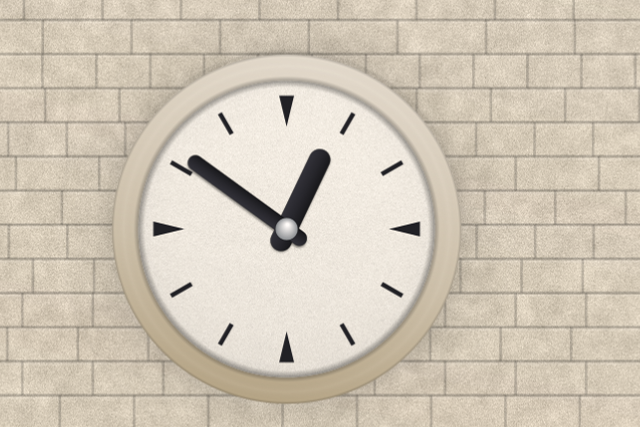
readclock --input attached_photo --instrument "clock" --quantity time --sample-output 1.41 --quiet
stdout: 12.51
